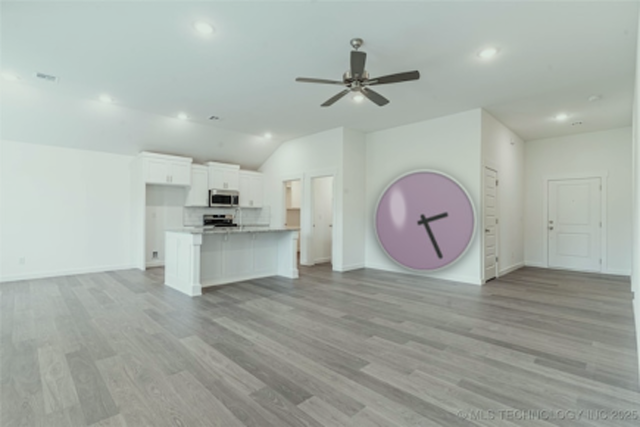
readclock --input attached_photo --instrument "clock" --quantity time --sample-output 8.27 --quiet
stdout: 2.26
